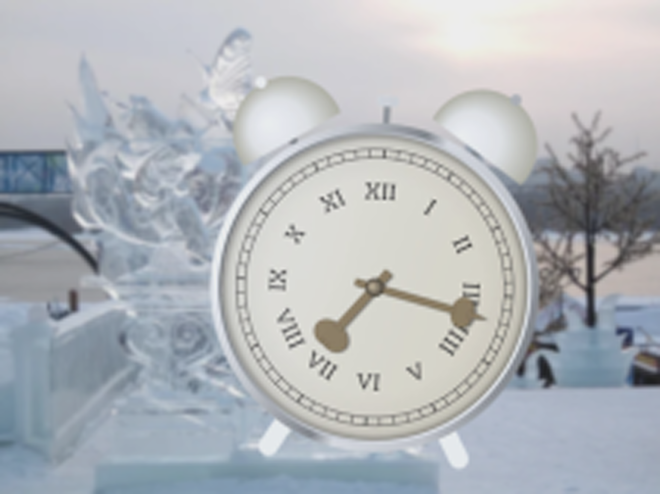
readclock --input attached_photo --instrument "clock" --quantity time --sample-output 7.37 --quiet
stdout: 7.17
